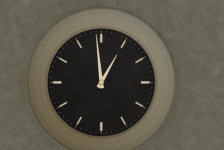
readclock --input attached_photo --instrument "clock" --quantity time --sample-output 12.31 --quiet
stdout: 12.59
